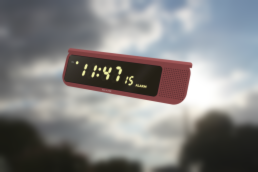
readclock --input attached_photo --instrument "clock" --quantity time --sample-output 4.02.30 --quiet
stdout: 11.47.15
